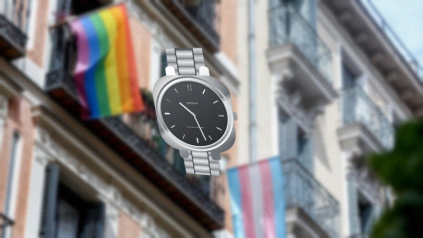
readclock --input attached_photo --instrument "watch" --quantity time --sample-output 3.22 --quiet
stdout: 10.27
